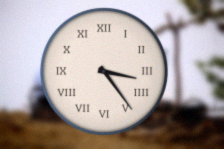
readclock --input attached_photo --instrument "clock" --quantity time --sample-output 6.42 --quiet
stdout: 3.24
